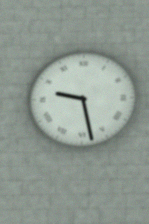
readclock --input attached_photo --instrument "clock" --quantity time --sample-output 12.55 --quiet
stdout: 9.28
